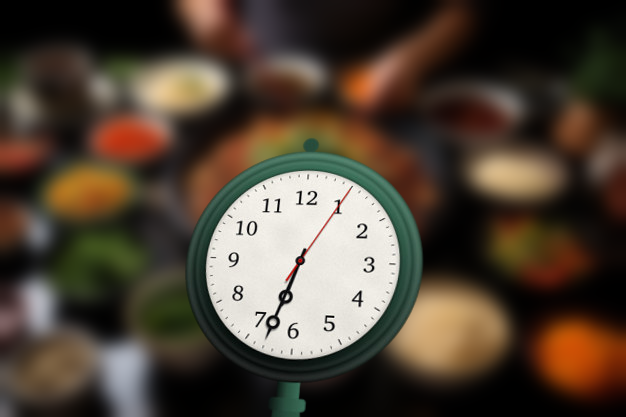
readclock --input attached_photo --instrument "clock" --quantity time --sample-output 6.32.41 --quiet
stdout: 6.33.05
